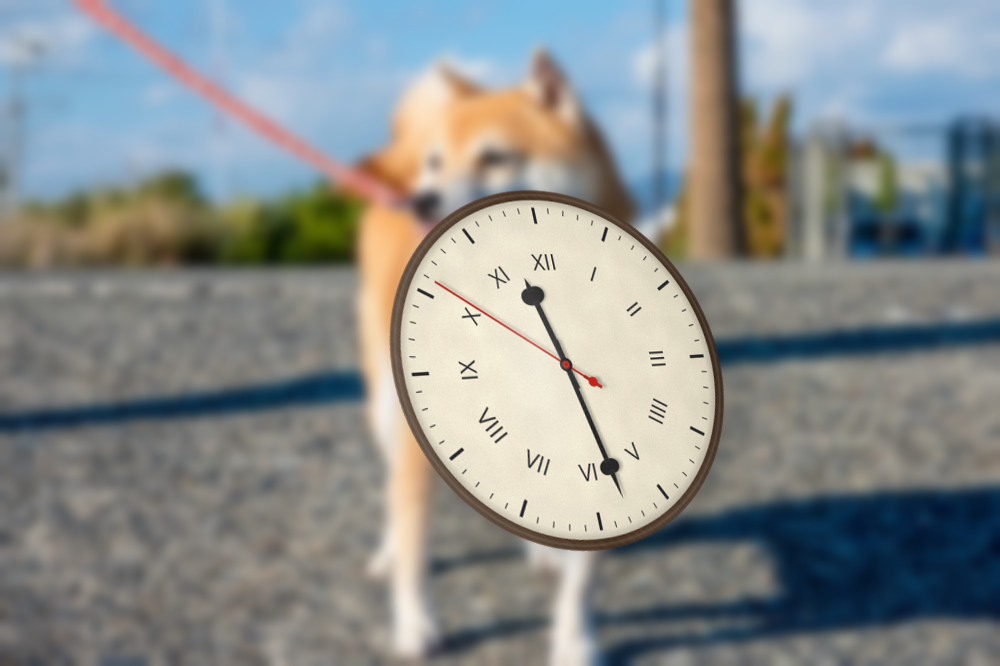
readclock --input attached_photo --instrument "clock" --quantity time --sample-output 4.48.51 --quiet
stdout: 11.27.51
